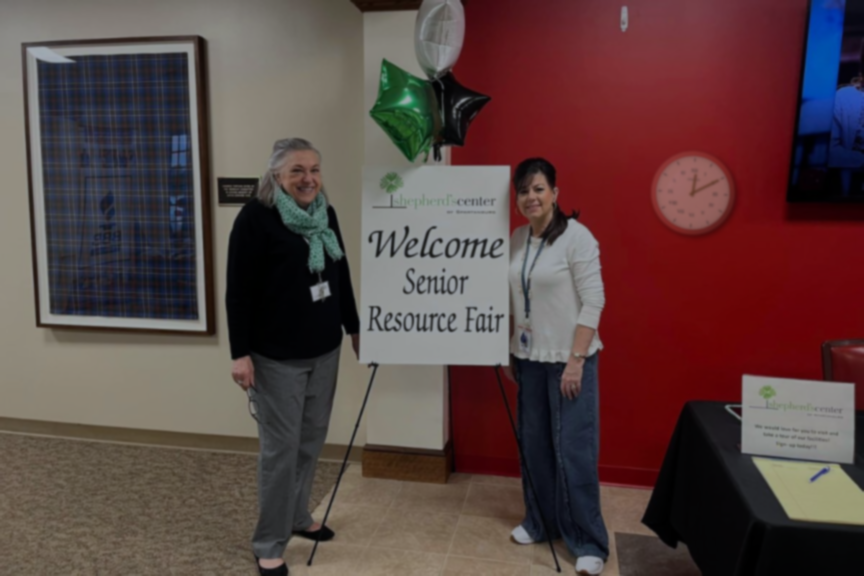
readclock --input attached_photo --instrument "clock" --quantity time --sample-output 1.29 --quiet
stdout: 12.10
